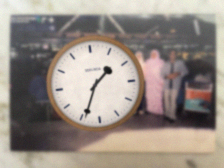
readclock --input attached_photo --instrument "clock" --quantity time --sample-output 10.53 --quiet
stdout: 1.34
